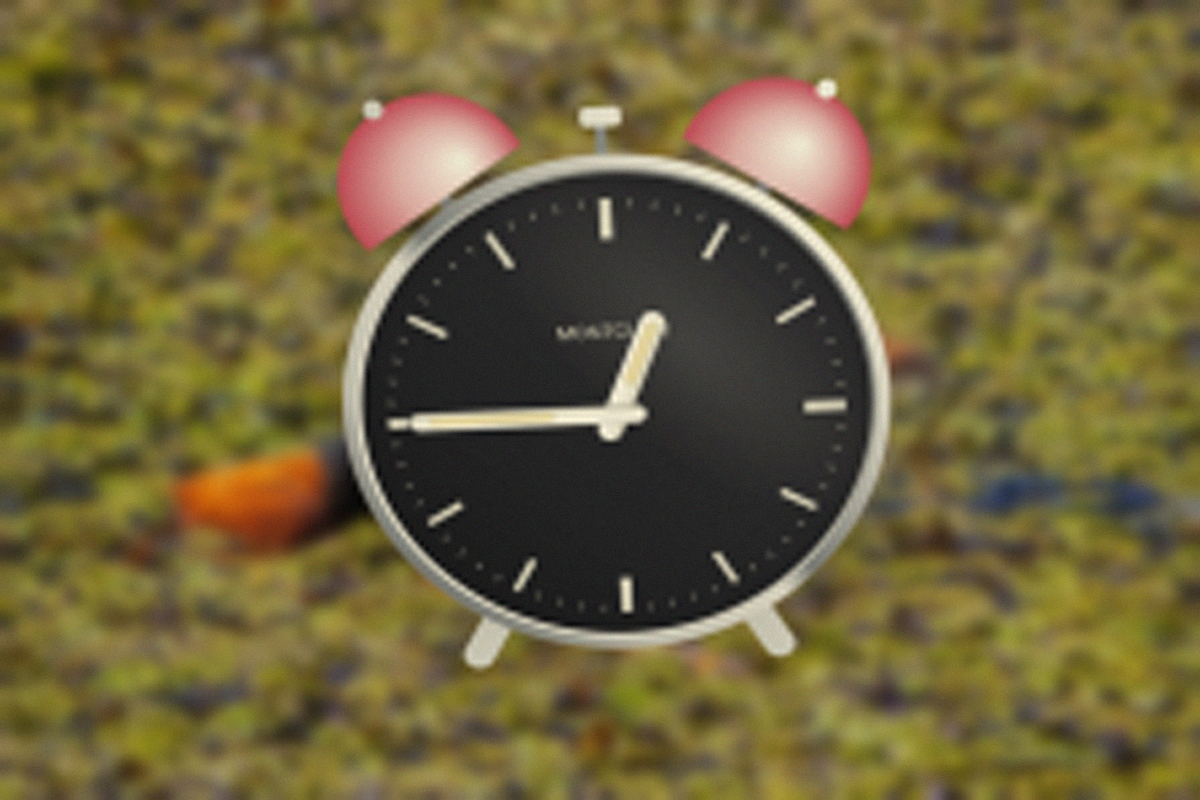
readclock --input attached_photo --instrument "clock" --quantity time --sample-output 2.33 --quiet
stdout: 12.45
